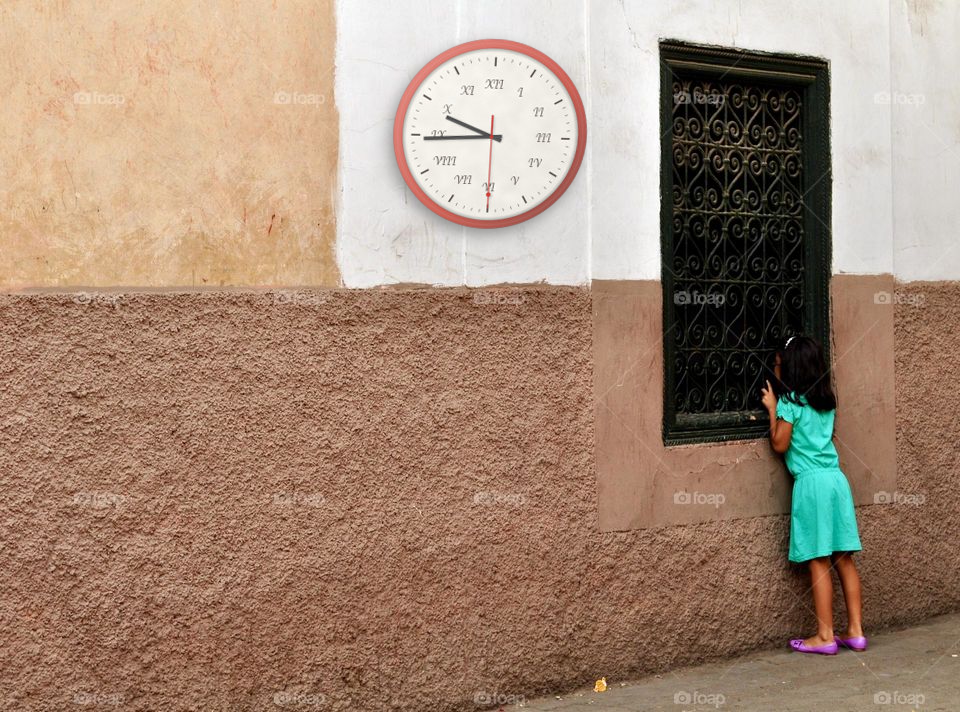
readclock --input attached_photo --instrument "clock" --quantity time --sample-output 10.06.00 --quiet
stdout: 9.44.30
